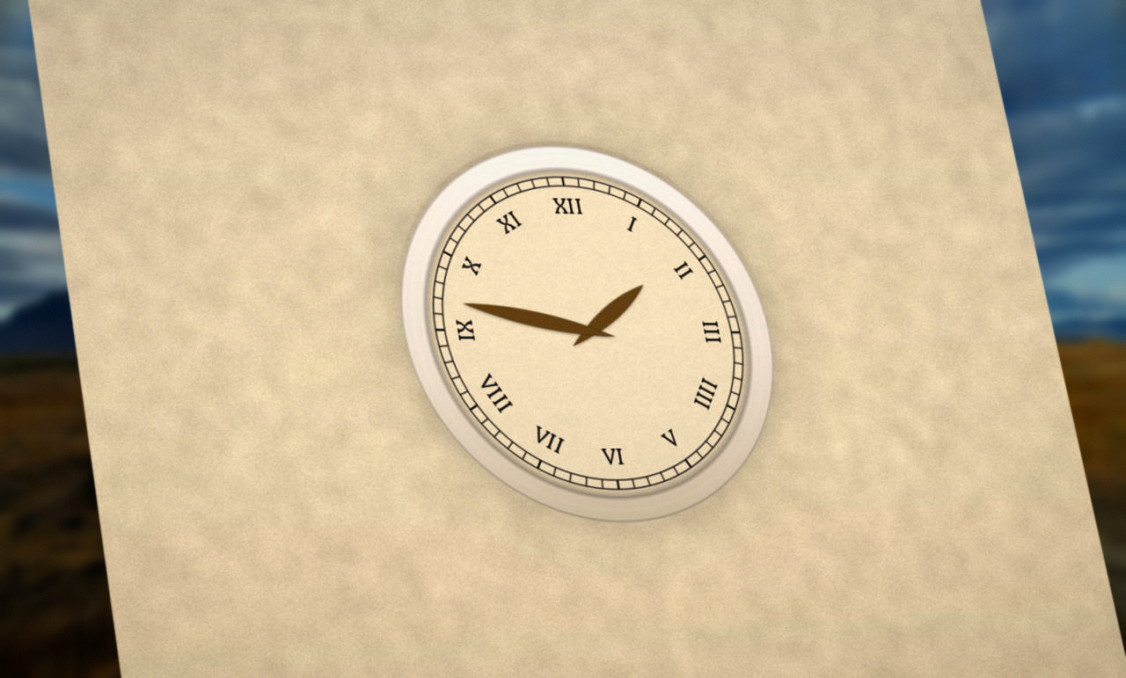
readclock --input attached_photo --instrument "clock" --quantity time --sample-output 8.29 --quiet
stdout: 1.47
